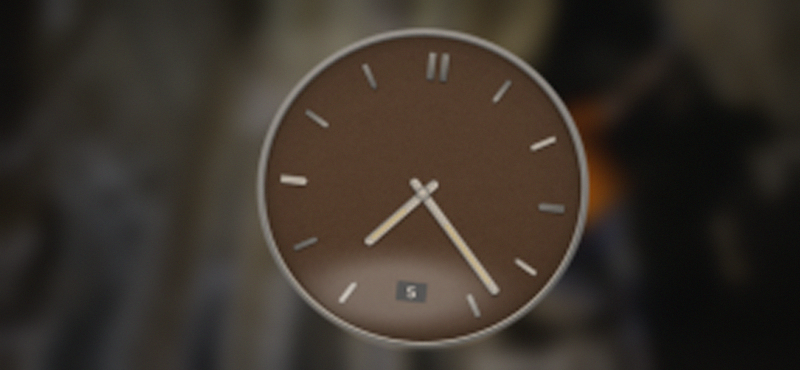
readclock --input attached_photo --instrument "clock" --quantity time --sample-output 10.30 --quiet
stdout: 7.23
